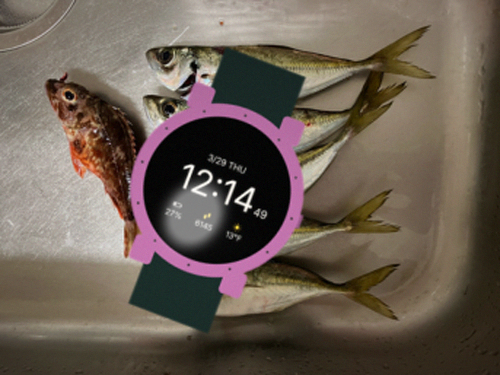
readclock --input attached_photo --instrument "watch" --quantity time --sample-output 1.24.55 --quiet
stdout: 12.14.49
